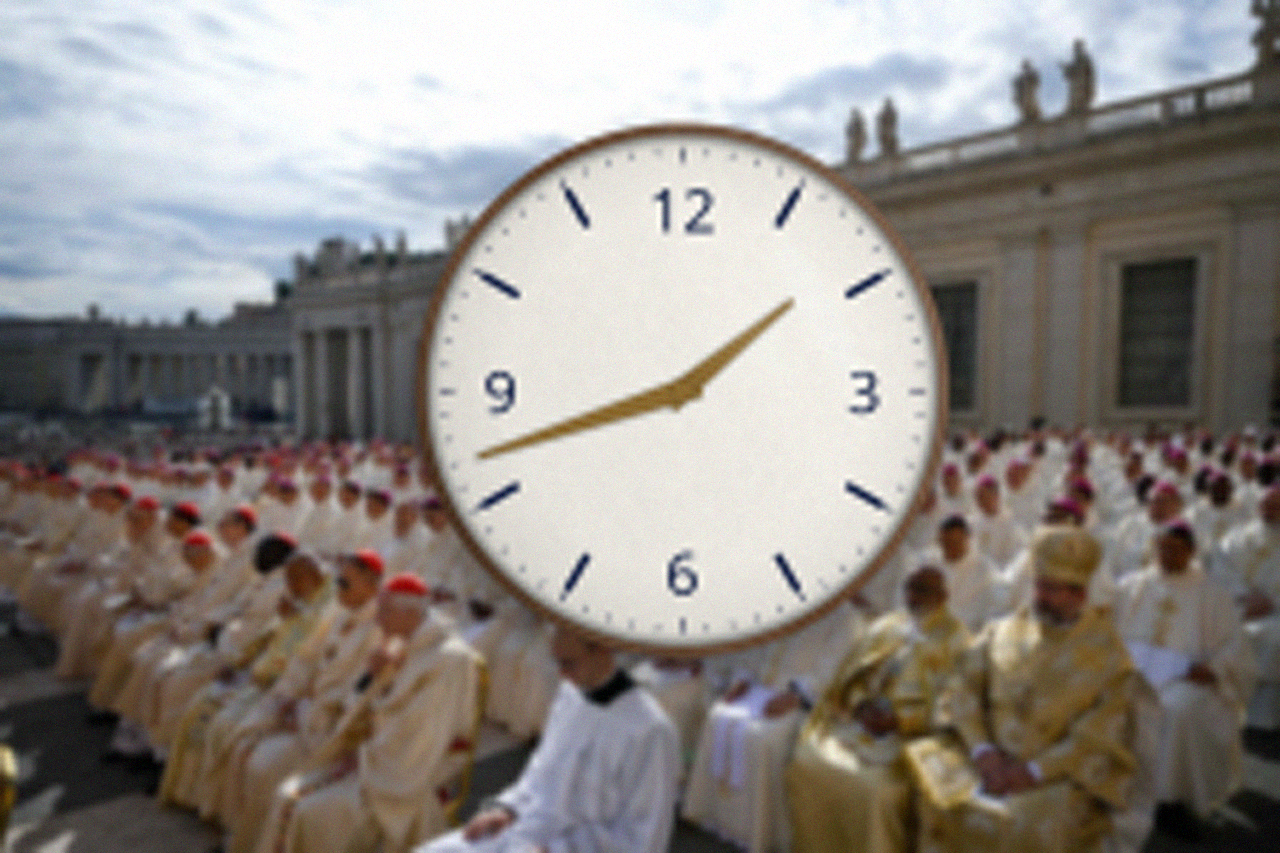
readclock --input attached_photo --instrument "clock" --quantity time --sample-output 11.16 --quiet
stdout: 1.42
